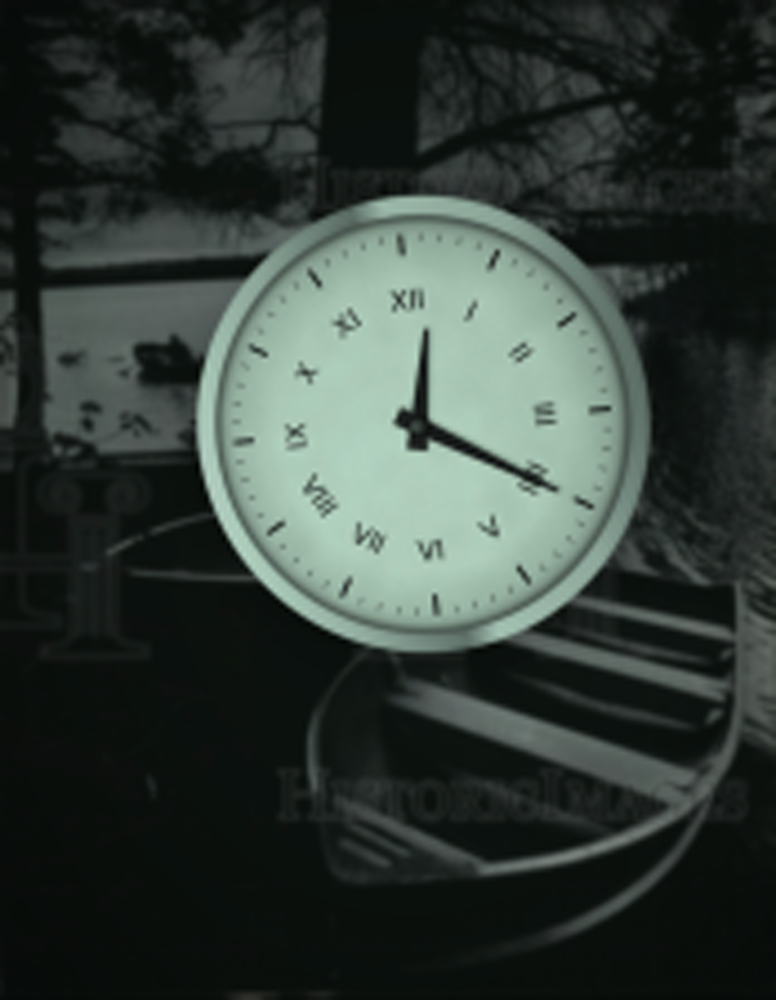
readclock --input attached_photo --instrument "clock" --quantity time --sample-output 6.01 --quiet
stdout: 12.20
